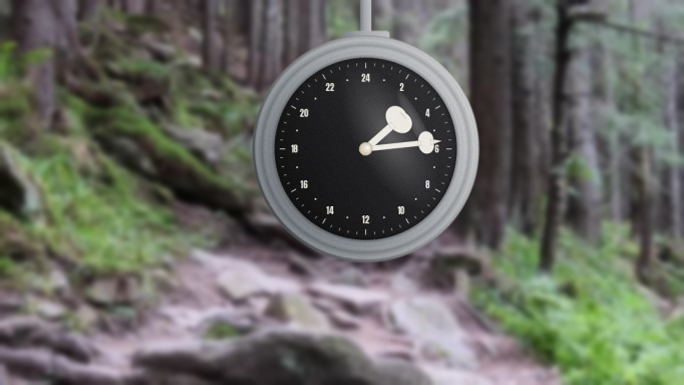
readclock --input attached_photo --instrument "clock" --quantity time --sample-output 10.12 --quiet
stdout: 3.14
